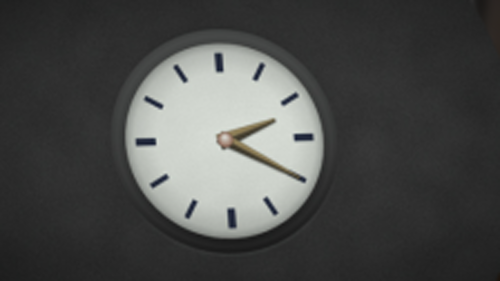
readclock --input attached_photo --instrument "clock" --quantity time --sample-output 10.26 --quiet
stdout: 2.20
